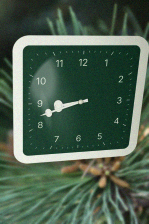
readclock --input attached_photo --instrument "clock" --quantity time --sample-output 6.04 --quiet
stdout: 8.42
